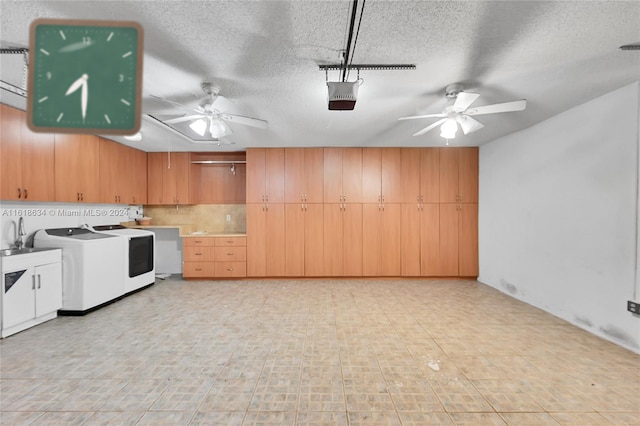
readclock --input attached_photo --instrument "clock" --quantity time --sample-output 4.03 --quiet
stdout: 7.30
